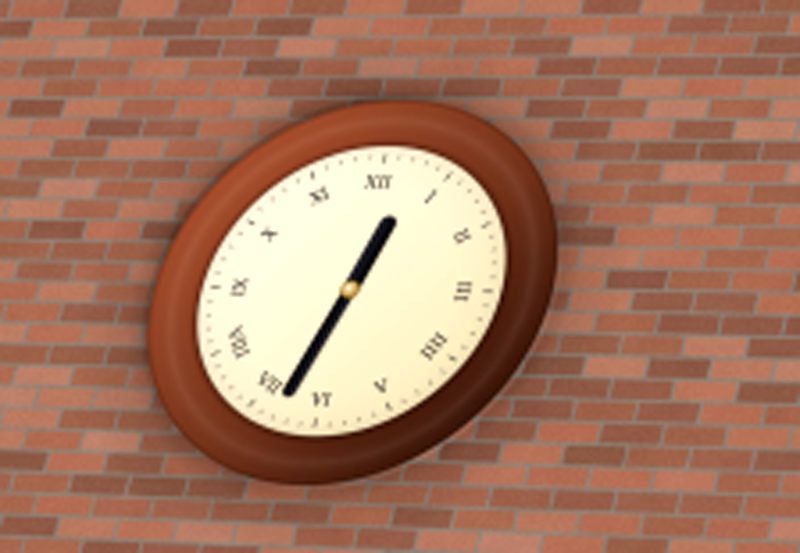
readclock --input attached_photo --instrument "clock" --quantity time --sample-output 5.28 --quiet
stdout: 12.33
